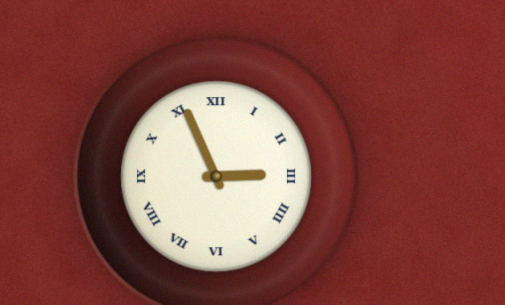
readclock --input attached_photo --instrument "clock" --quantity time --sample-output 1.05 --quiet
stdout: 2.56
